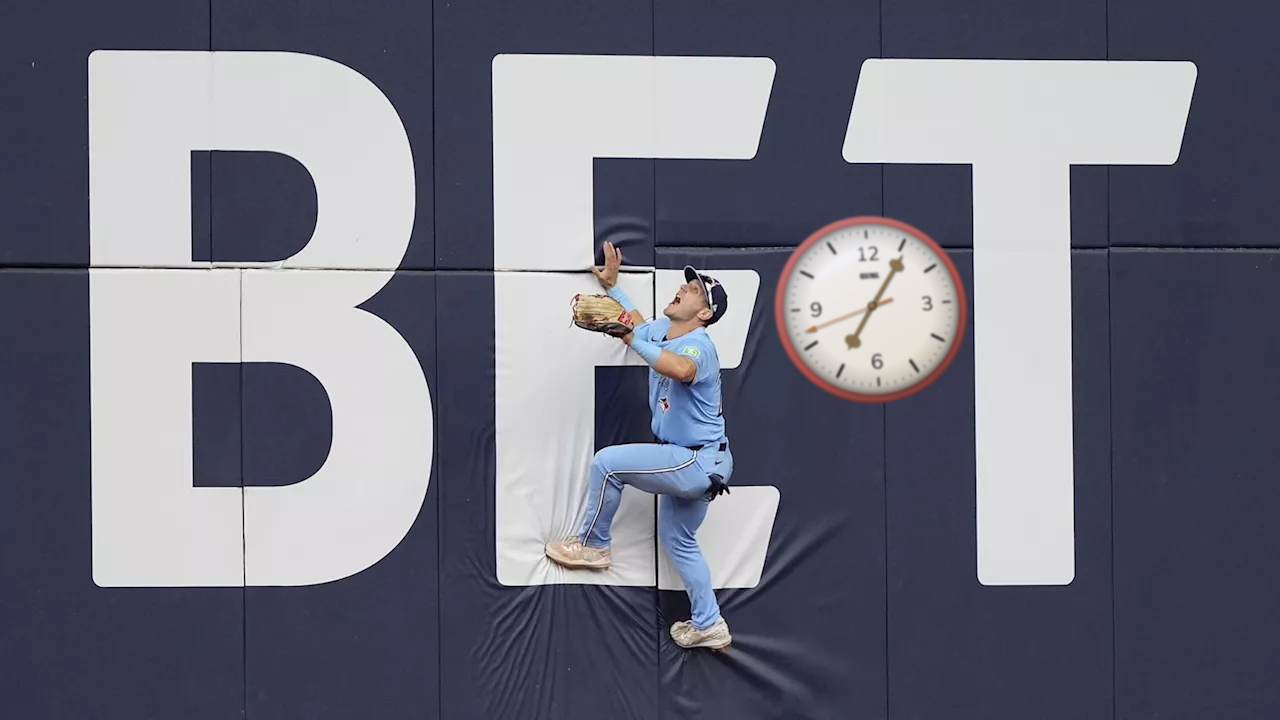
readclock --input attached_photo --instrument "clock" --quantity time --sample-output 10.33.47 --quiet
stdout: 7.05.42
